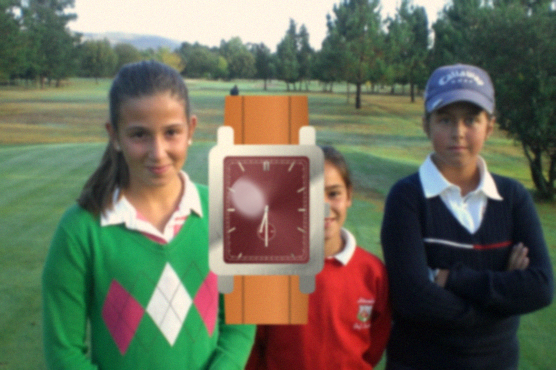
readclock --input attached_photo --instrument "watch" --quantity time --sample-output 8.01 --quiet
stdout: 6.30
